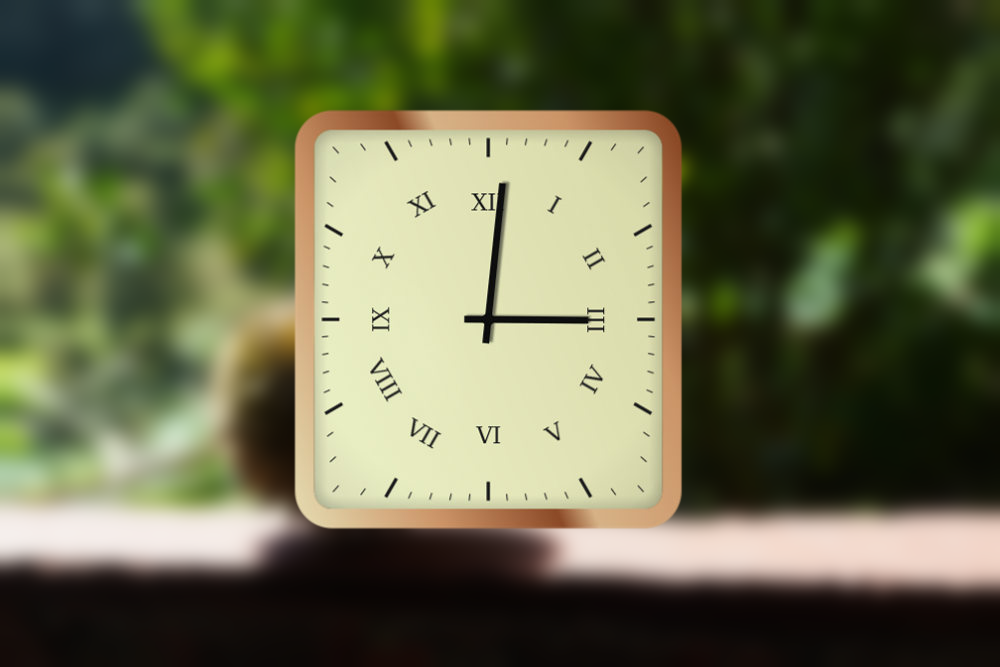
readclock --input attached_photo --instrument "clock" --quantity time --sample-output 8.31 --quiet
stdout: 3.01
